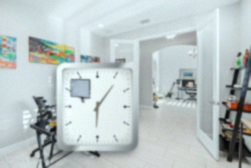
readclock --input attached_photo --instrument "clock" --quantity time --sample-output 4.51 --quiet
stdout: 6.06
